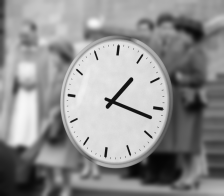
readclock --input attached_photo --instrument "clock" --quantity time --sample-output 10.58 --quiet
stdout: 1.17
